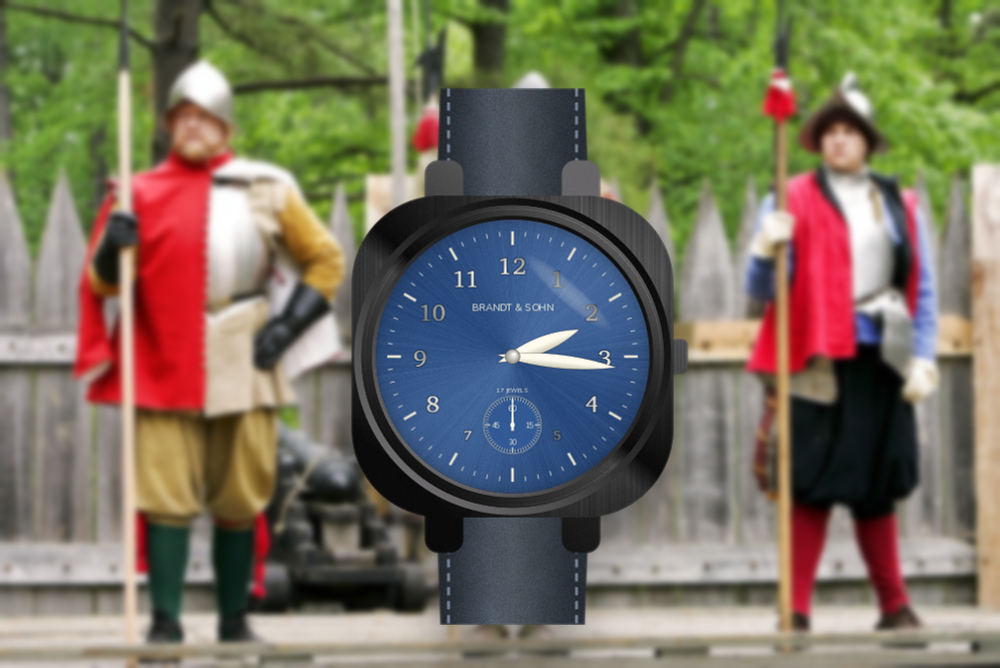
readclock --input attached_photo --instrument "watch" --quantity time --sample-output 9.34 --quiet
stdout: 2.16
